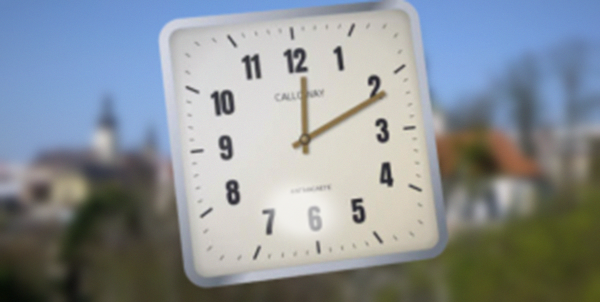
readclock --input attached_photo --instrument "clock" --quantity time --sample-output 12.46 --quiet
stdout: 12.11
